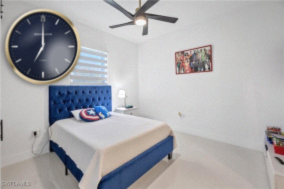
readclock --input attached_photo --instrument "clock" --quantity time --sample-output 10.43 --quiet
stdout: 7.00
